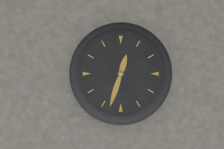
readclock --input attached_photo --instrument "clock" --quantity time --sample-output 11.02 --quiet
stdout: 12.33
